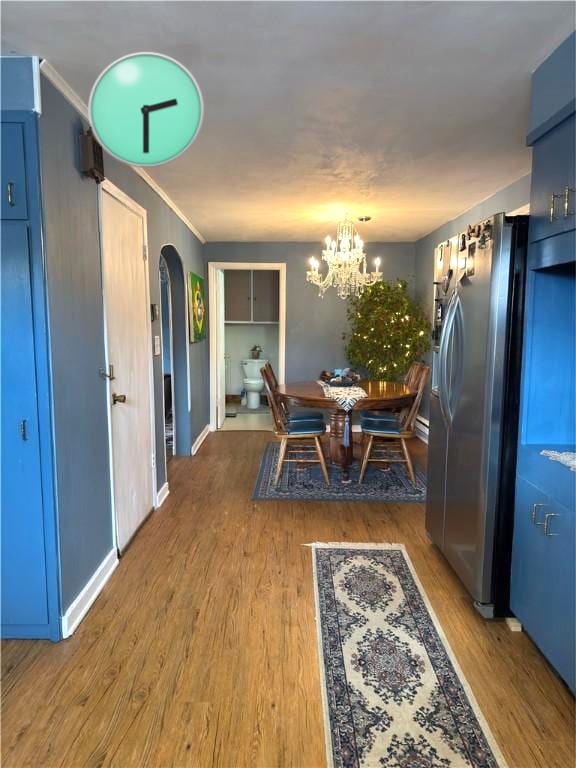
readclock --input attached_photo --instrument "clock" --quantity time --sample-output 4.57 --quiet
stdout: 2.30
